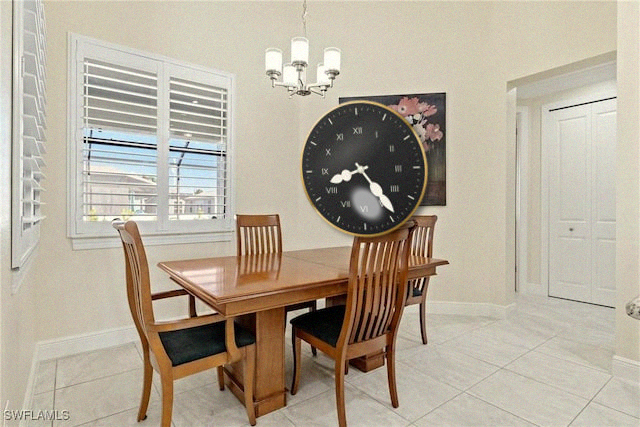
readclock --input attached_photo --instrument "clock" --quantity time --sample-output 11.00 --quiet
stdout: 8.24
